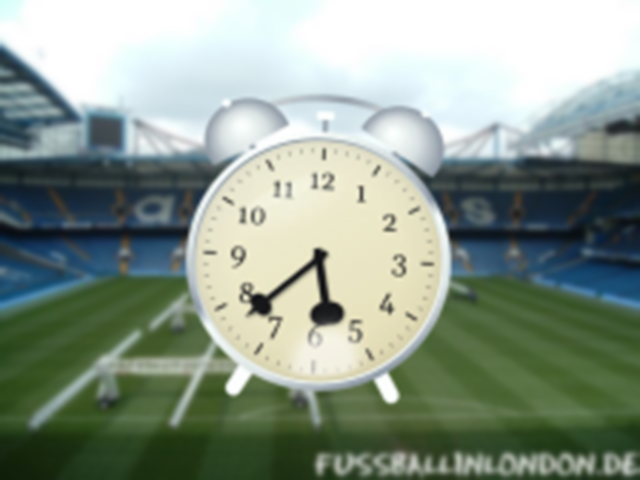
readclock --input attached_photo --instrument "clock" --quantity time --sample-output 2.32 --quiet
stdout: 5.38
